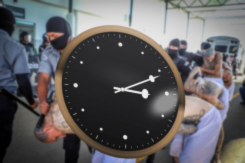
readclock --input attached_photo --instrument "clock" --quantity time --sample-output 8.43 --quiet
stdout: 3.11
